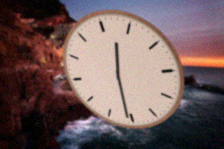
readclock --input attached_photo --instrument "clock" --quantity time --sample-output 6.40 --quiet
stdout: 12.31
